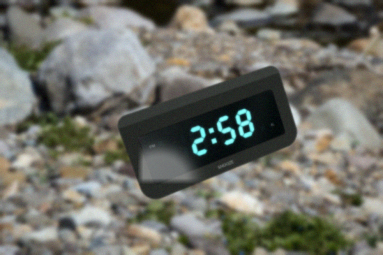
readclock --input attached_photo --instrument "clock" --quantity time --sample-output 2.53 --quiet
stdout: 2.58
